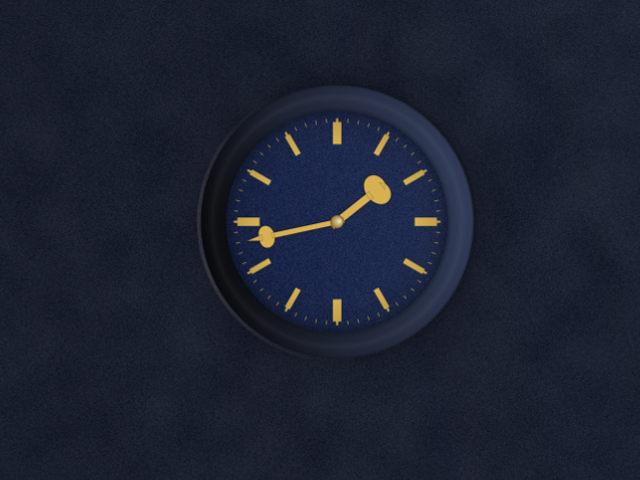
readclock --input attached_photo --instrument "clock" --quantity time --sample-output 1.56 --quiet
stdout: 1.43
